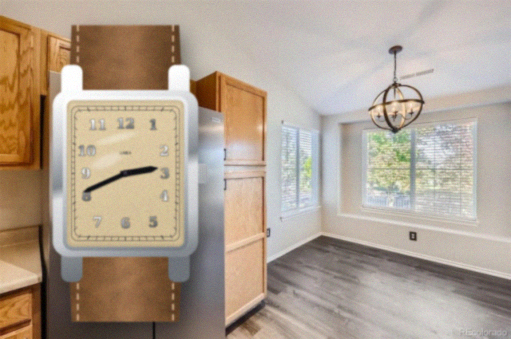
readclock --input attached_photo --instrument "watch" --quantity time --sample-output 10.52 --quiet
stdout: 2.41
